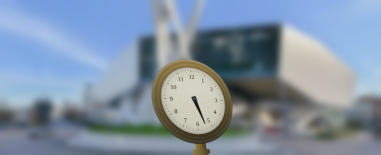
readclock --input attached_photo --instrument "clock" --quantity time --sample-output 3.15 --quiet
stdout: 5.27
